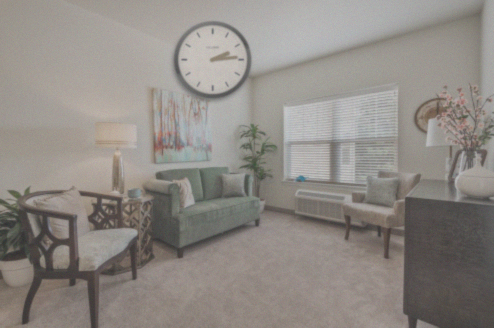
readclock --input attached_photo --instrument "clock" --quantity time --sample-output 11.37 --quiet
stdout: 2.14
